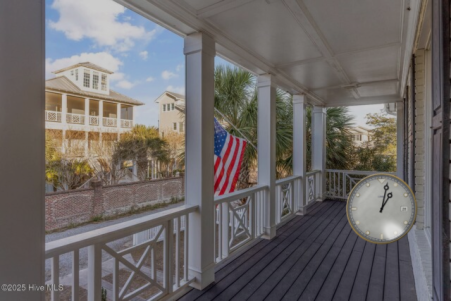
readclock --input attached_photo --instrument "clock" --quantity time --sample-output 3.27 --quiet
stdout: 1.02
